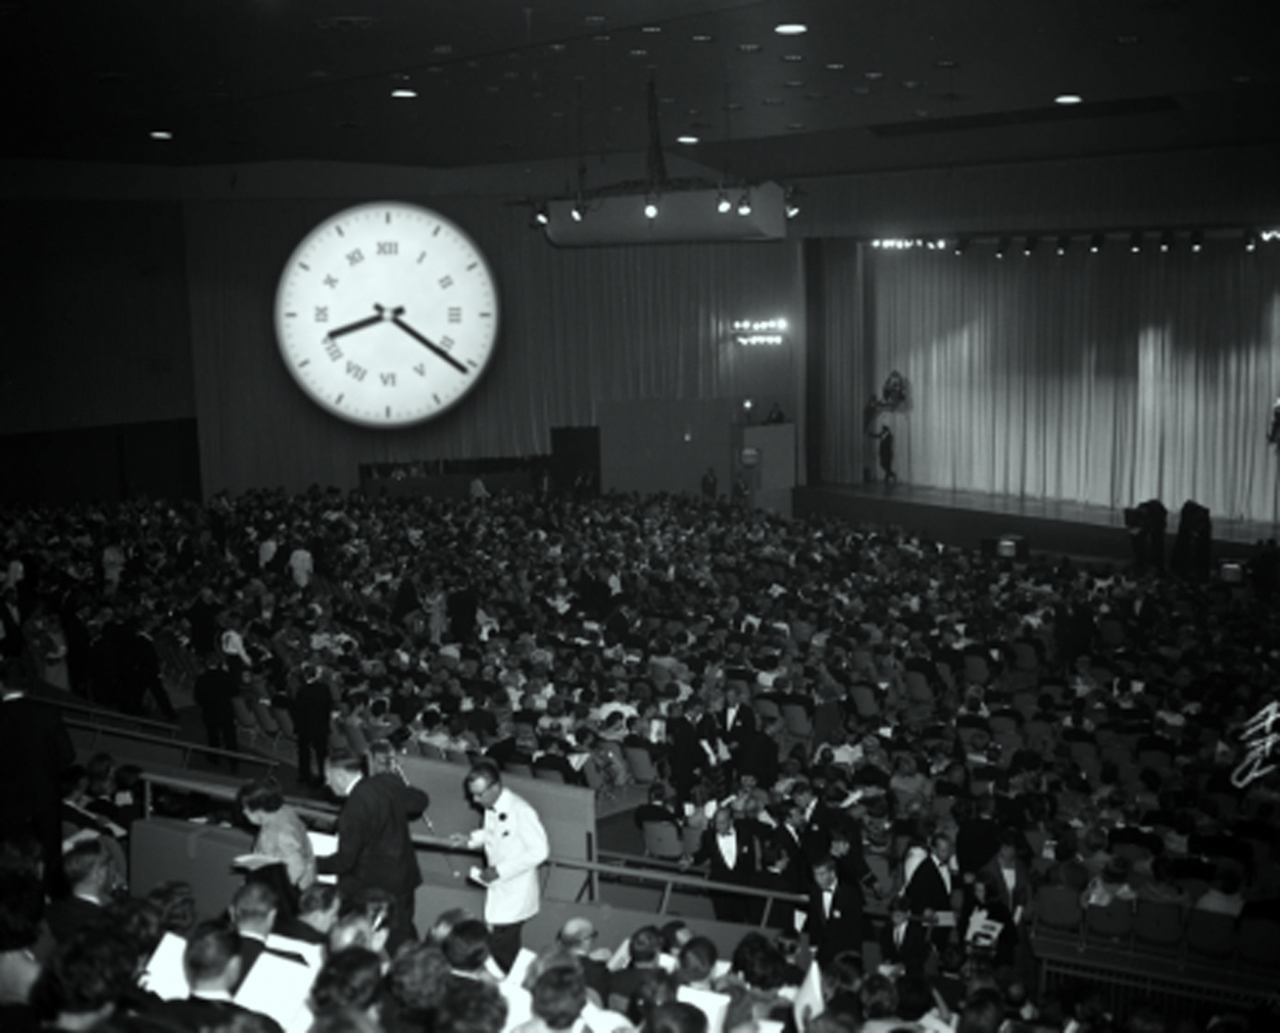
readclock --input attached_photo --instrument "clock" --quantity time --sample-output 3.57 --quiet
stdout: 8.21
